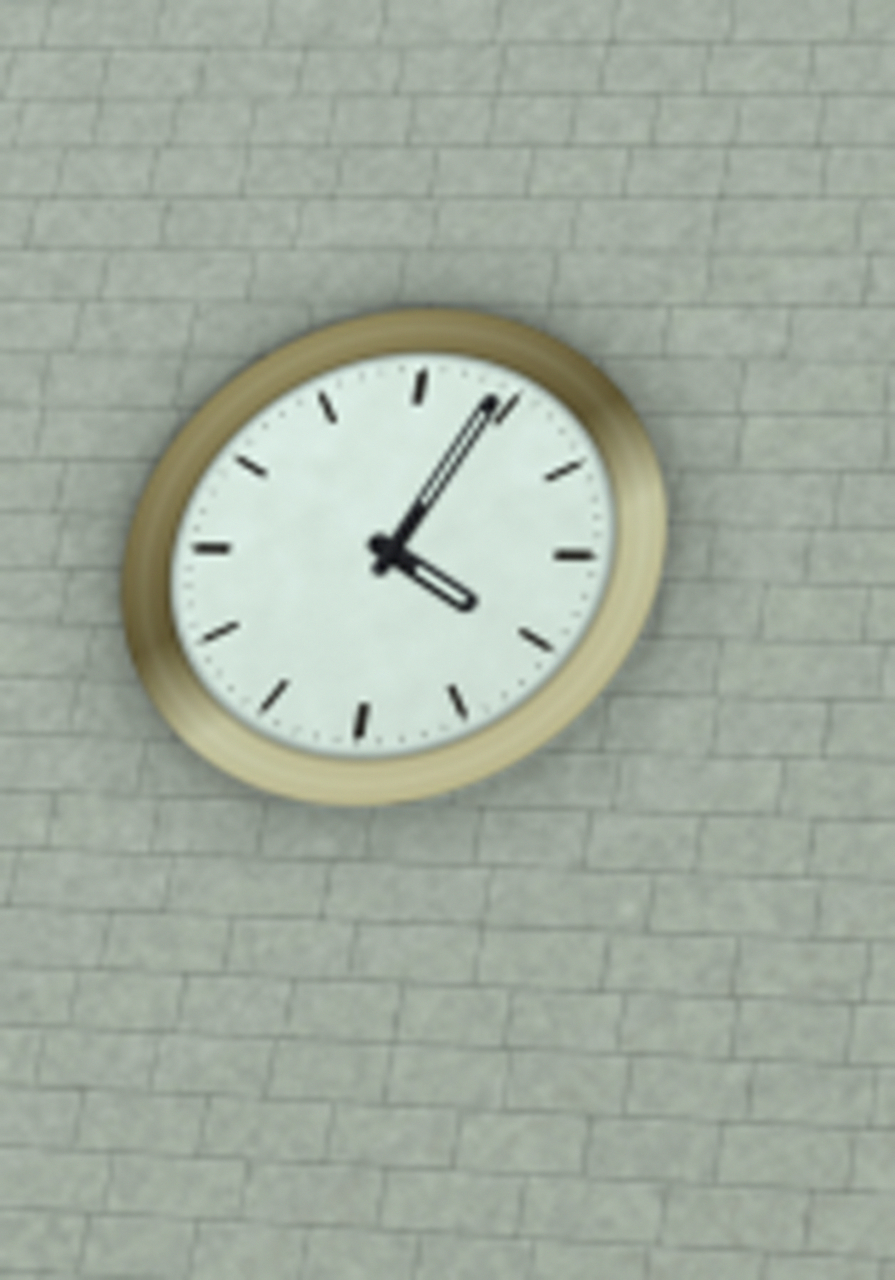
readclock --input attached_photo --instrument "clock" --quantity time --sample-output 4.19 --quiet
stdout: 4.04
